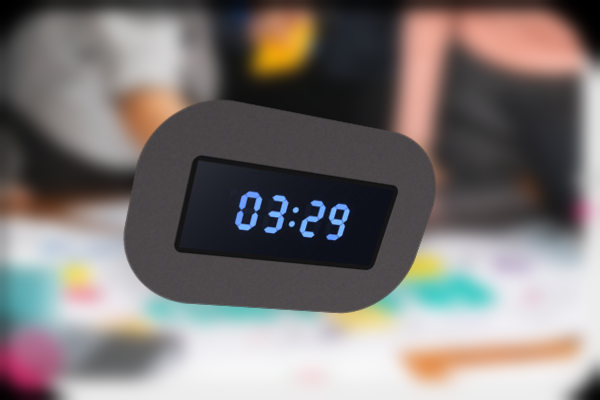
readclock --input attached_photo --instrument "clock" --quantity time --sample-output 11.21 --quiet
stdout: 3.29
